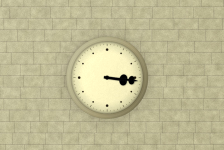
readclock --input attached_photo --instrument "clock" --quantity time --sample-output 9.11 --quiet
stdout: 3.16
